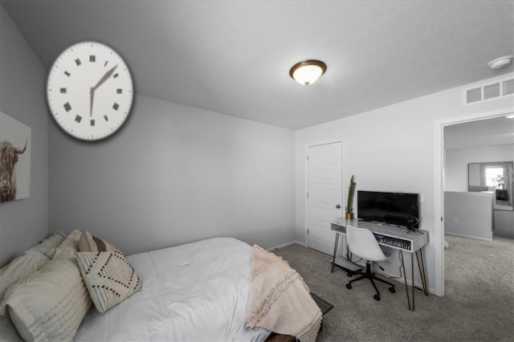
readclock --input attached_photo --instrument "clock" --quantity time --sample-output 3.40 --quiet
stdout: 6.08
